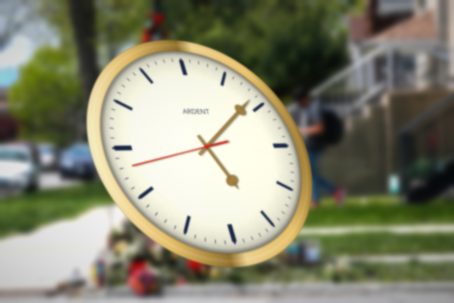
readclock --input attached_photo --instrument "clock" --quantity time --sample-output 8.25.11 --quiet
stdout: 5.08.43
